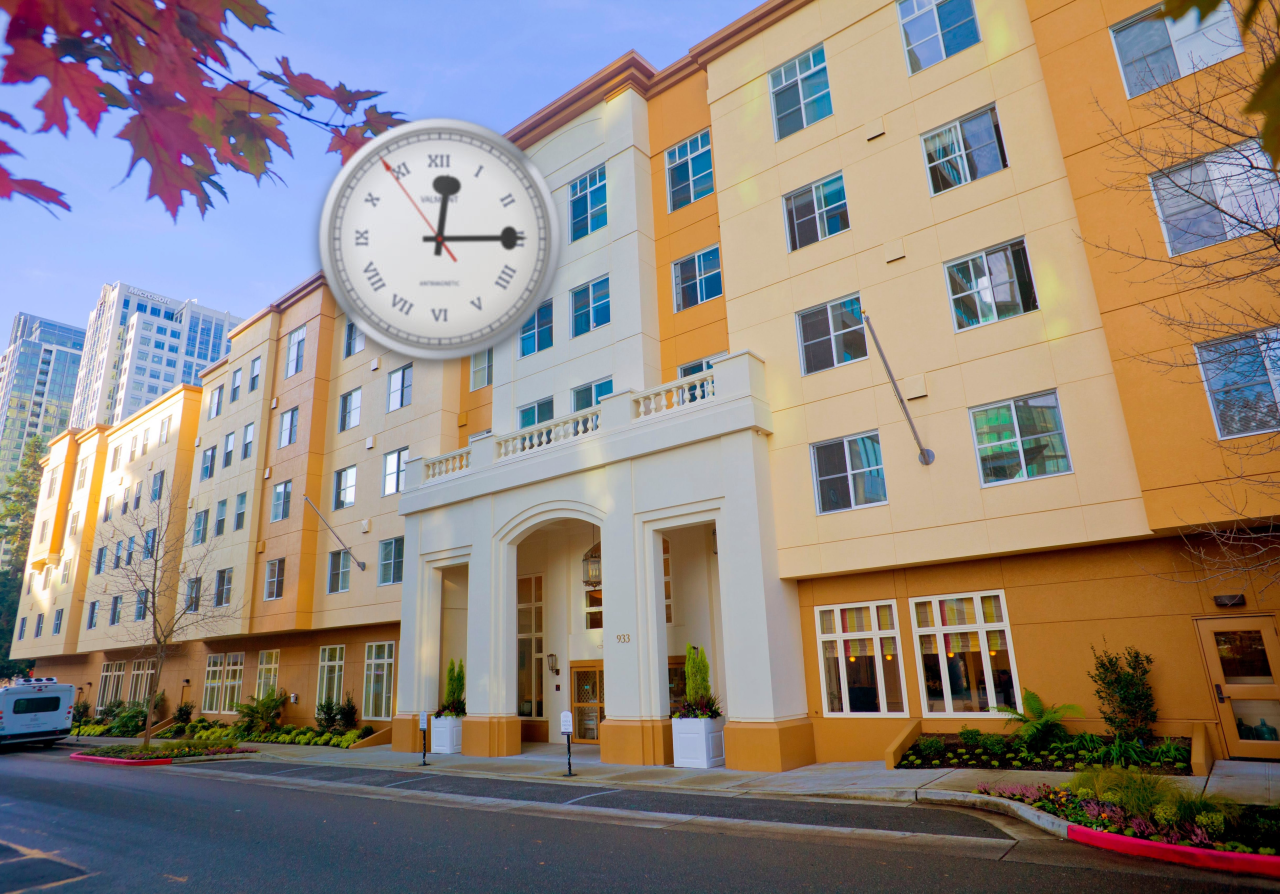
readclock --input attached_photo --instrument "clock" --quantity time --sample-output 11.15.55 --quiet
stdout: 12.14.54
